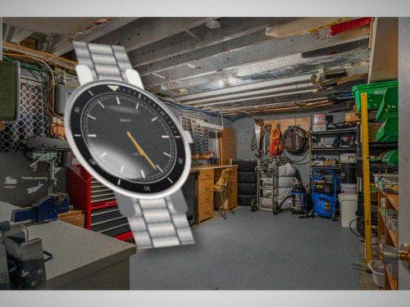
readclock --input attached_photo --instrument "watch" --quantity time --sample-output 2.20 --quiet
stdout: 5.26
